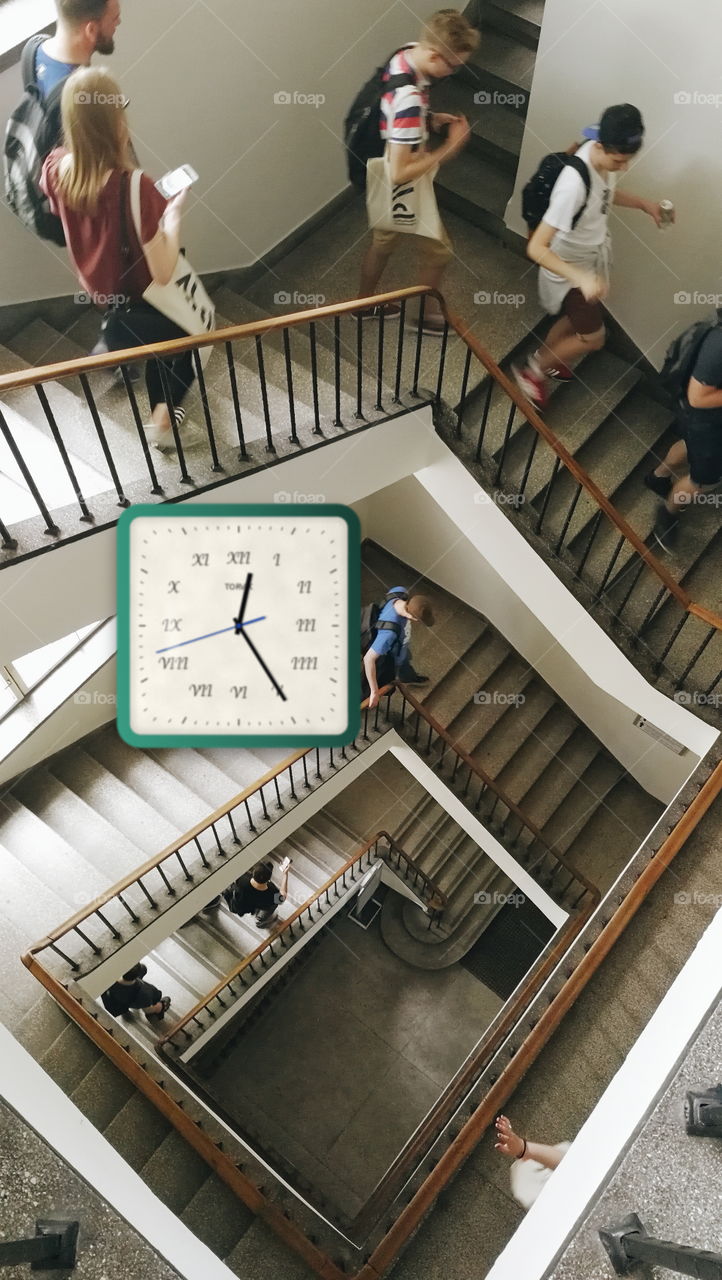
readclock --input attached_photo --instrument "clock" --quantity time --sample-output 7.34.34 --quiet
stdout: 12.24.42
